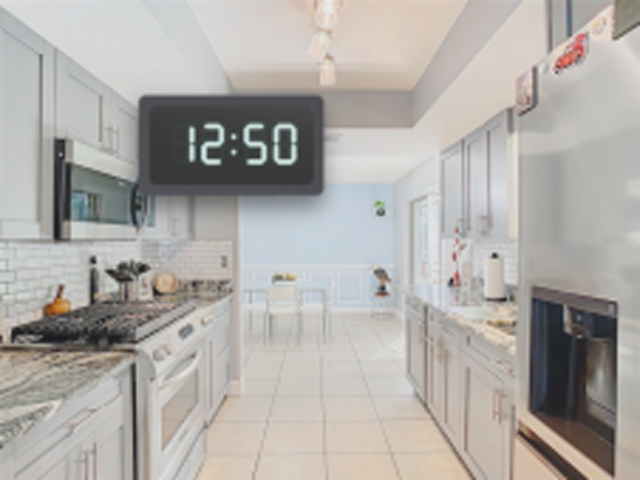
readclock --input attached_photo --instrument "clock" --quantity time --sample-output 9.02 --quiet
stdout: 12.50
